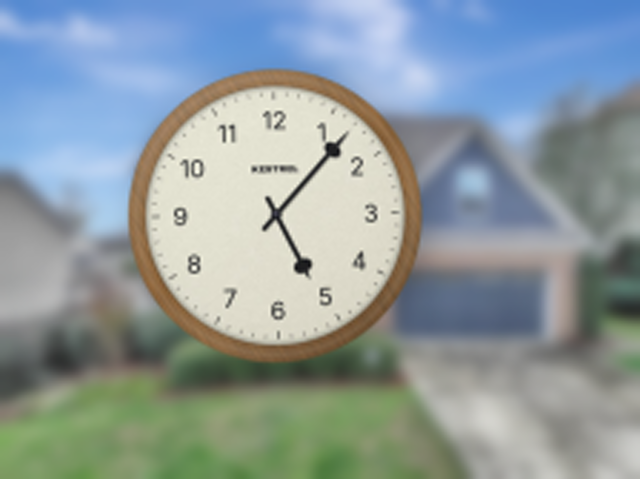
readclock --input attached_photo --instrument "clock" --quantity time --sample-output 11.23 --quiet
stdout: 5.07
